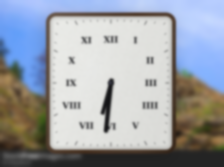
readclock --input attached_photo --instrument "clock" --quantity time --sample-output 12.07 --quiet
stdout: 6.31
